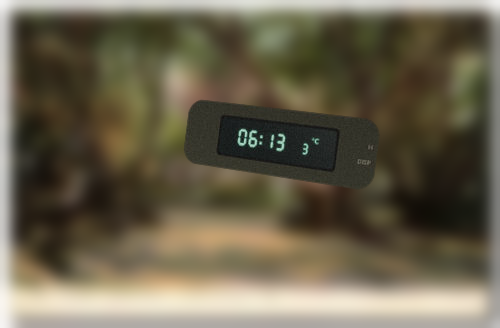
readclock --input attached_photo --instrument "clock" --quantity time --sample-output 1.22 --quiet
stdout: 6.13
